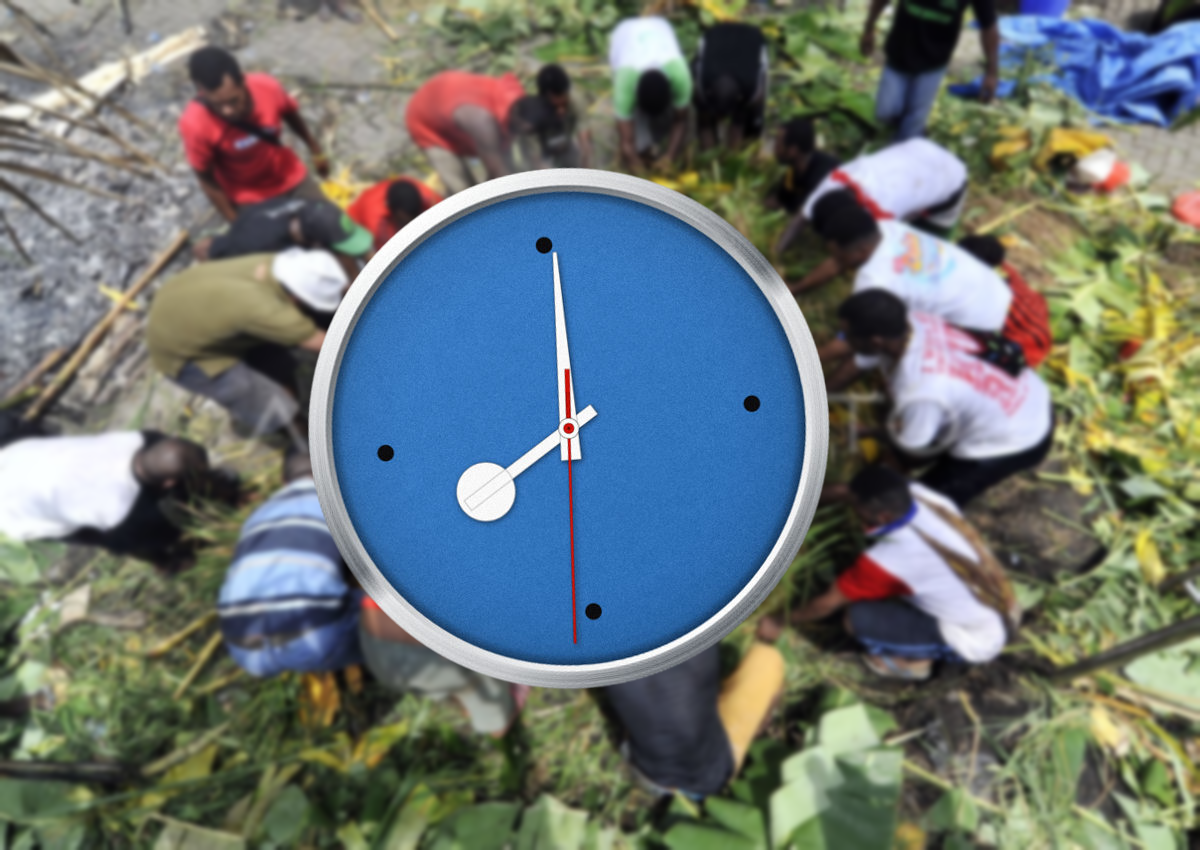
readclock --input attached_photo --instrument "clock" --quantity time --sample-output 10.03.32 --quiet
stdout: 8.00.31
